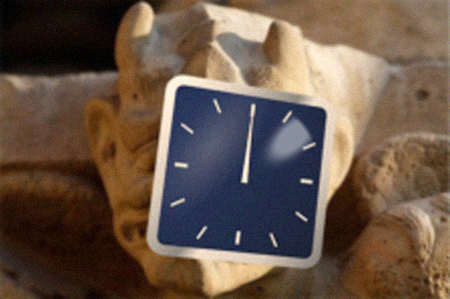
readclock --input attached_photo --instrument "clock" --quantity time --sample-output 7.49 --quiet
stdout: 12.00
